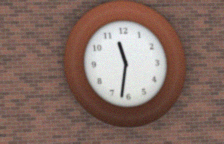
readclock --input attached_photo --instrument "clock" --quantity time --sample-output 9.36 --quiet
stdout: 11.32
